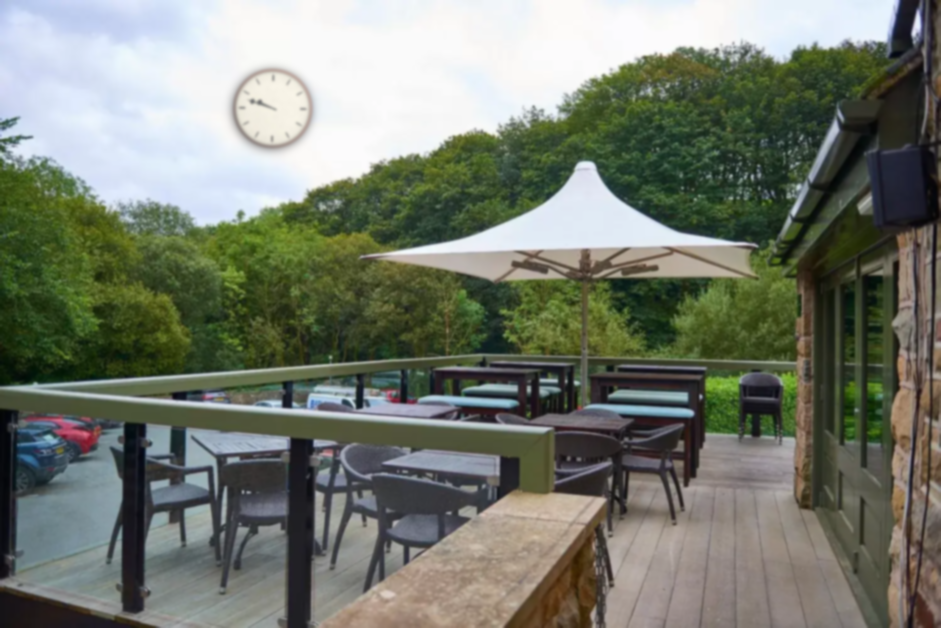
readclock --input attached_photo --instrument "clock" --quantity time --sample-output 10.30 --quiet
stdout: 9.48
